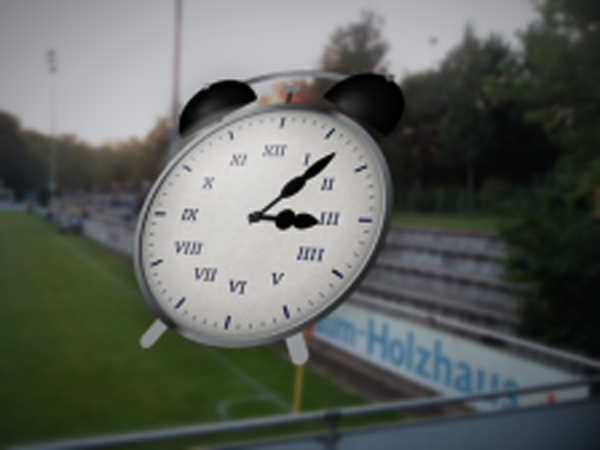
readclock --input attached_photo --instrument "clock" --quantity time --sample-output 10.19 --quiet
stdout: 3.07
